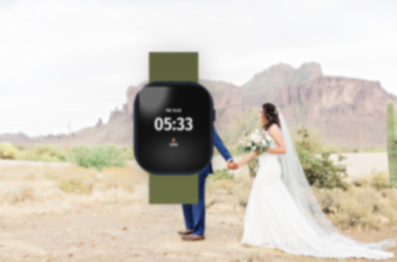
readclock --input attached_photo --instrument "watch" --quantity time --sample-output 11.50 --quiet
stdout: 5.33
